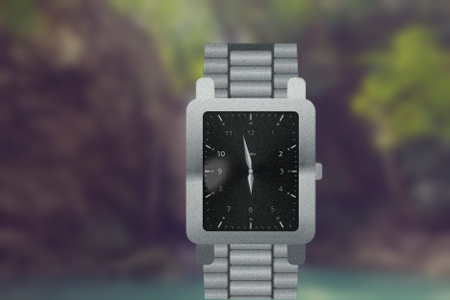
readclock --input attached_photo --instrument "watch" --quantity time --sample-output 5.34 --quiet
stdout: 5.58
